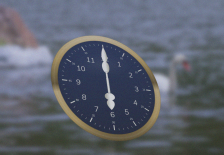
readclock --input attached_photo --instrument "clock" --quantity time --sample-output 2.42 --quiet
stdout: 6.00
